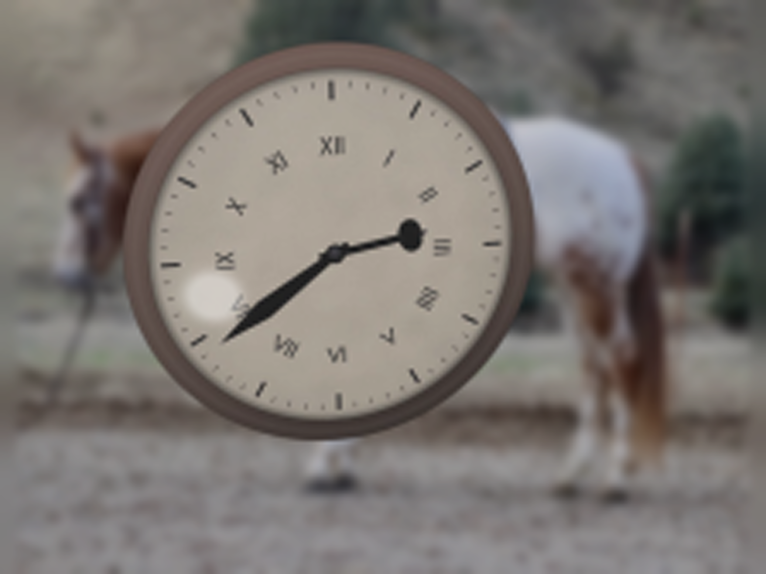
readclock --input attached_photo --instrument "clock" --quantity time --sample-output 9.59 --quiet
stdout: 2.39
